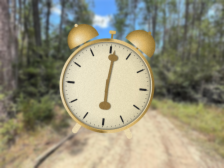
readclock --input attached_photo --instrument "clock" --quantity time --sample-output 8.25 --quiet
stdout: 6.01
